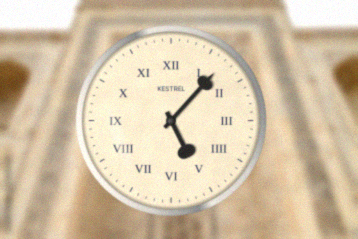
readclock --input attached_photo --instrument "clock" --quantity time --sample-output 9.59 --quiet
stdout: 5.07
